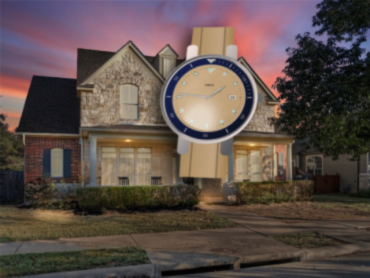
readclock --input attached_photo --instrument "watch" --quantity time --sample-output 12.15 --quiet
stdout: 1.46
